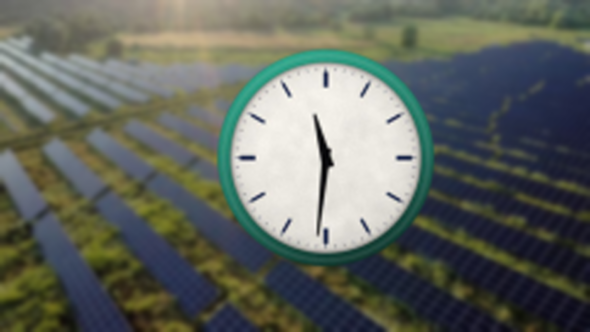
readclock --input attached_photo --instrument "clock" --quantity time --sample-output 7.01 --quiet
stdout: 11.31
